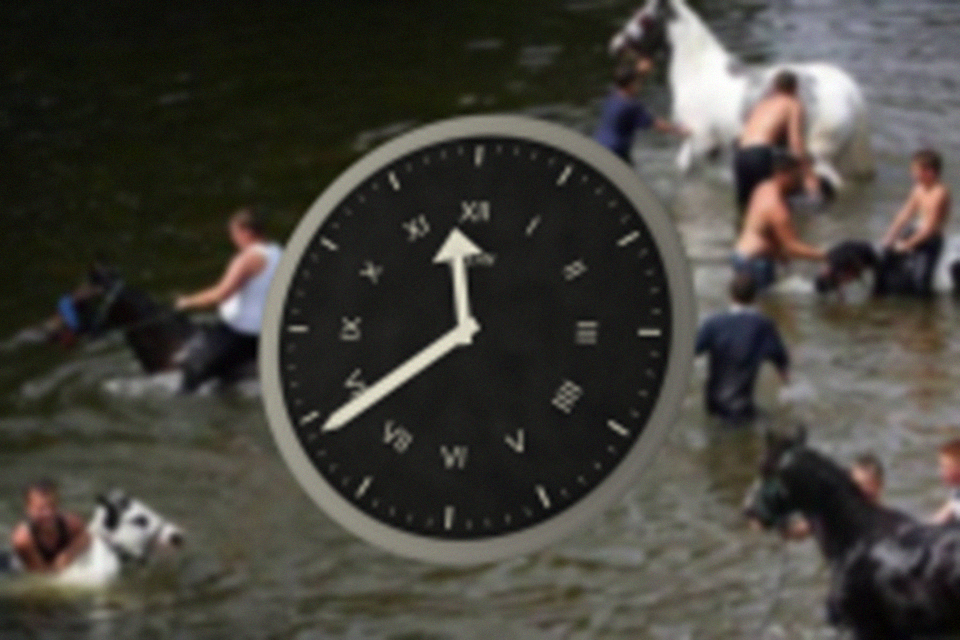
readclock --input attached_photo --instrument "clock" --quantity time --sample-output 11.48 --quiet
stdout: 11.39
